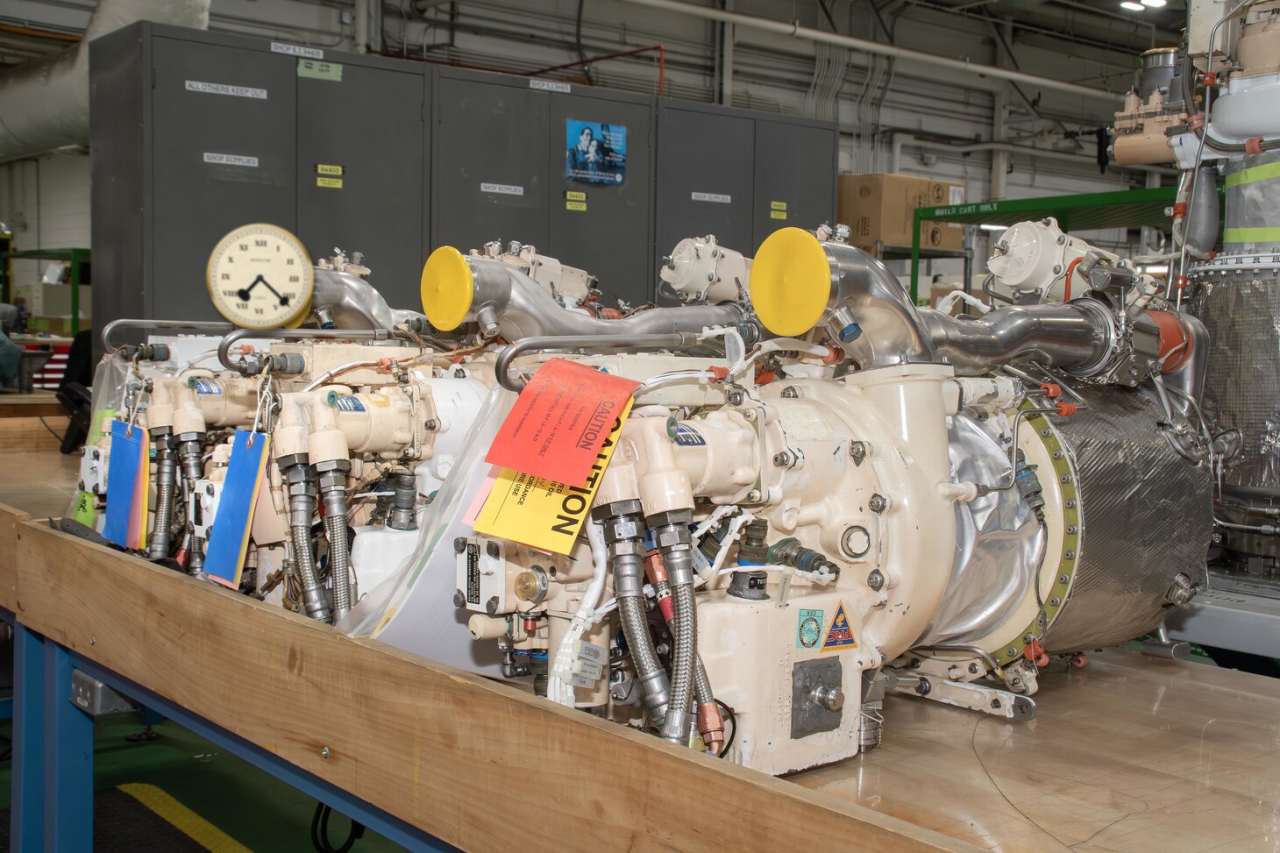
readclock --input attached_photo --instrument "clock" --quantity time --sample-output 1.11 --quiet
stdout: 7.22
